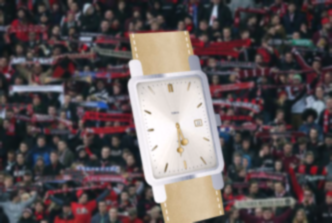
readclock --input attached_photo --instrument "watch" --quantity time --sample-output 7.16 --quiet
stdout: 5.31
